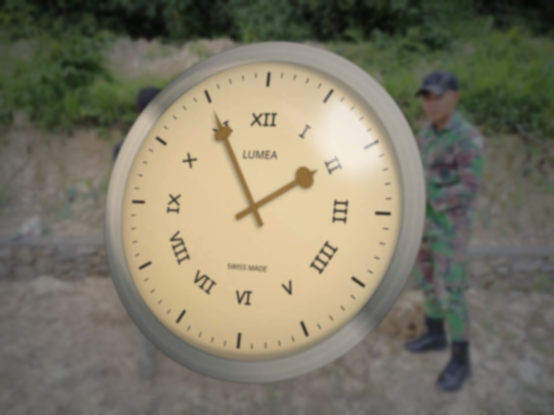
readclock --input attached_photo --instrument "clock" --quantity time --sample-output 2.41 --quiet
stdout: 1.55
